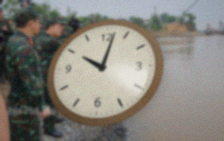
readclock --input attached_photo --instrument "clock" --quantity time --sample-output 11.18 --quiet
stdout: 10.02
